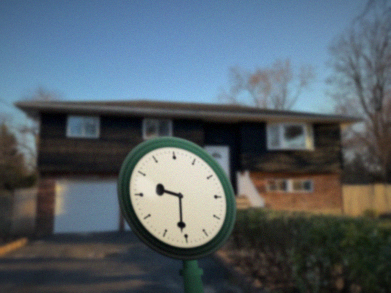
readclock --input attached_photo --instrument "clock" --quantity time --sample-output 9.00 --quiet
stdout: 9.31
